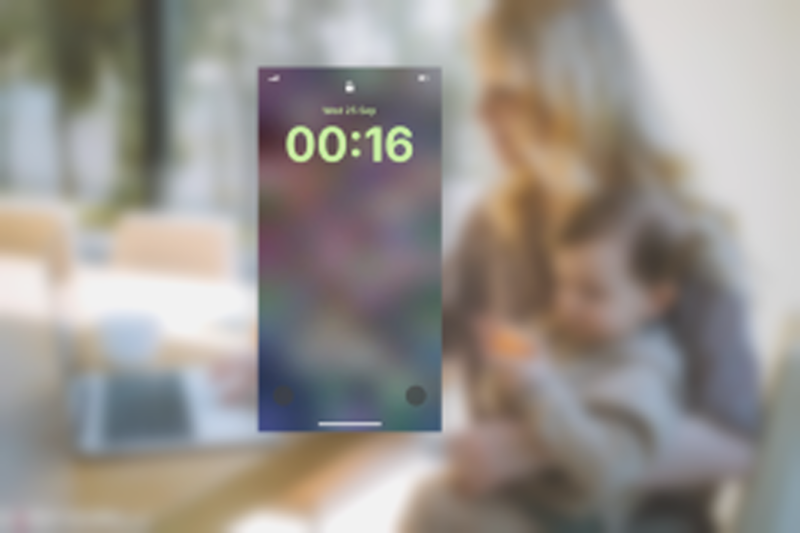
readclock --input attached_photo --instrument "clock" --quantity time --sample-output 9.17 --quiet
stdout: 0.16
